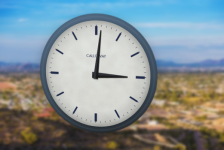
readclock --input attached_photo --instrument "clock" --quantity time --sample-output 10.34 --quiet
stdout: 3.01
